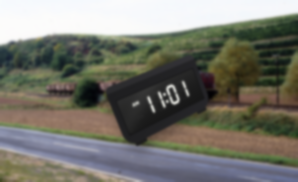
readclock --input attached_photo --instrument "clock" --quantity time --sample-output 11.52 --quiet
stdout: 11.01
